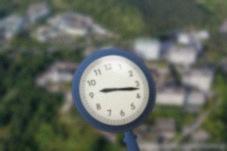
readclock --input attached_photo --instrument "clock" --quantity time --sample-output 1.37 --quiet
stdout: 9.17
